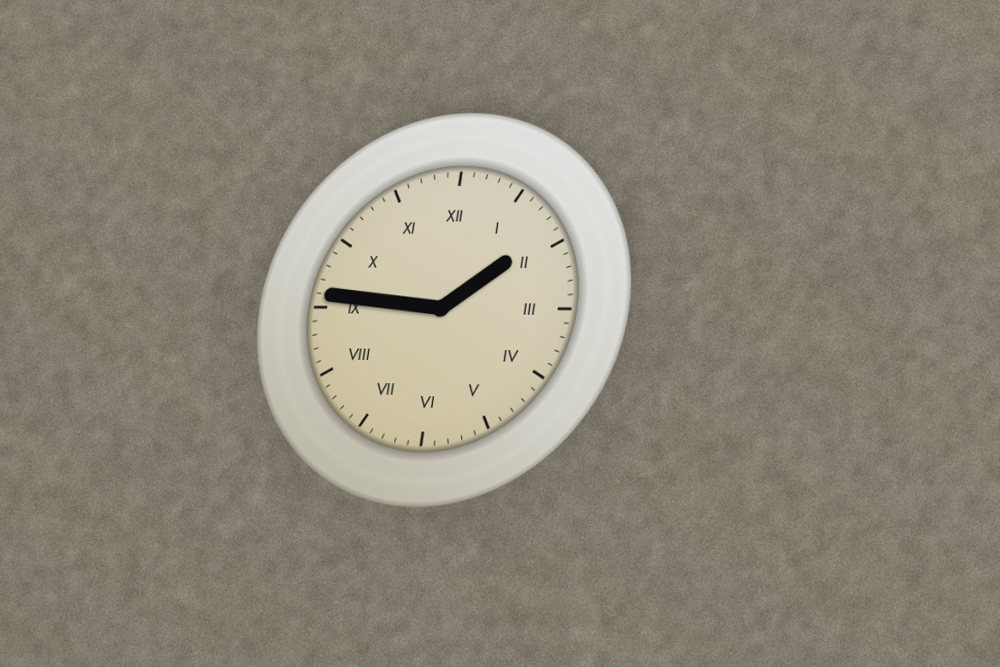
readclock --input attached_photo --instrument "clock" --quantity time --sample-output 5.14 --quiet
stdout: 1.46
